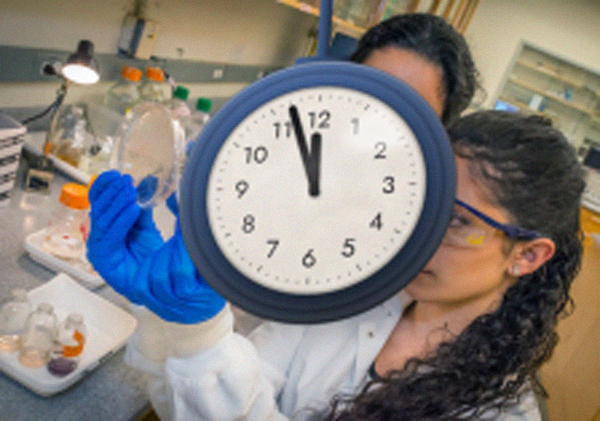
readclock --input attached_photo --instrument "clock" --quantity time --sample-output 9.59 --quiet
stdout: 11.57
